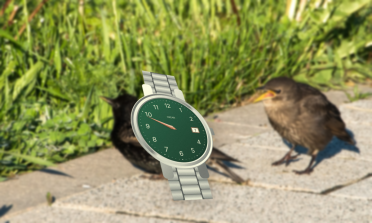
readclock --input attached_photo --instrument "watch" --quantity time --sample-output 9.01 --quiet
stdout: 9.49
